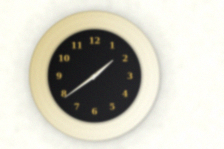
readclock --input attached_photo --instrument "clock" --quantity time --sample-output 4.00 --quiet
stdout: 1.39
